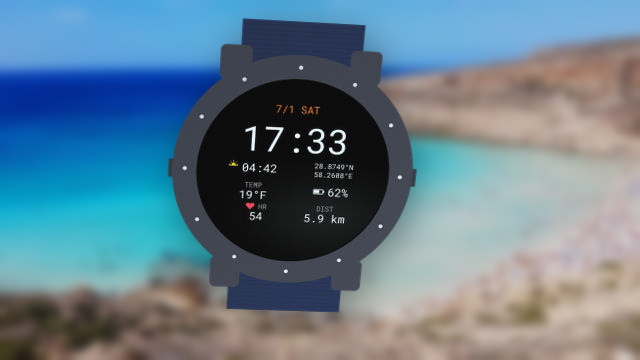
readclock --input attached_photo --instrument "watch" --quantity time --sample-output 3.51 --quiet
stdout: 17.33
